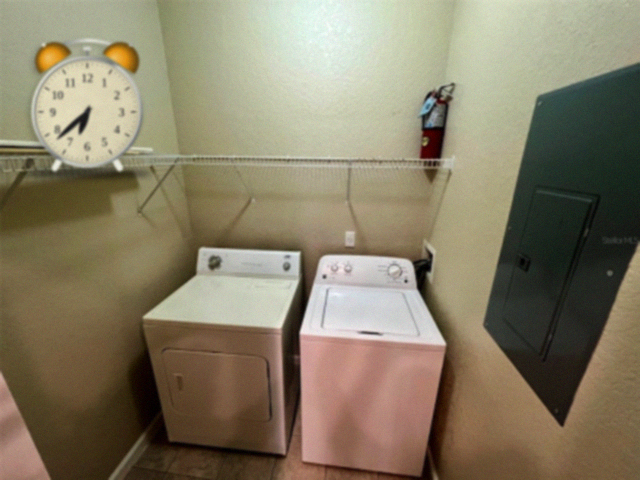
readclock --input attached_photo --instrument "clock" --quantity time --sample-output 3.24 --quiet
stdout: 6.38
